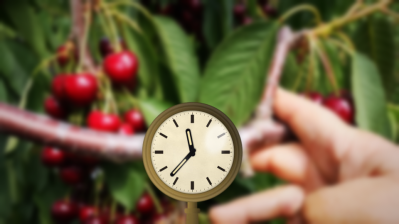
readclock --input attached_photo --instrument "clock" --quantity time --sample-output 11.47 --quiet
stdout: 11.37
